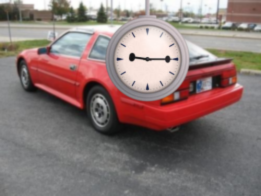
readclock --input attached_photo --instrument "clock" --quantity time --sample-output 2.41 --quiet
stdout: 9.15
